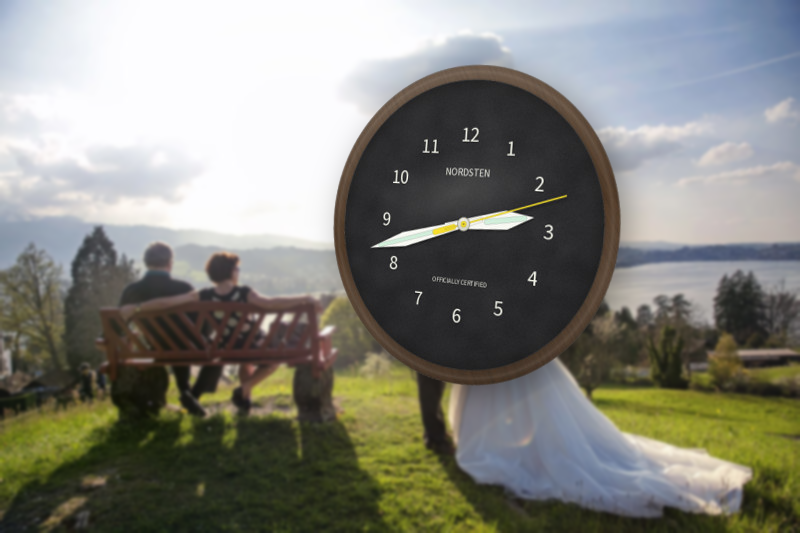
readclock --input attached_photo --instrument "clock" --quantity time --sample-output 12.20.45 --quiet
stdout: 2.42.12
